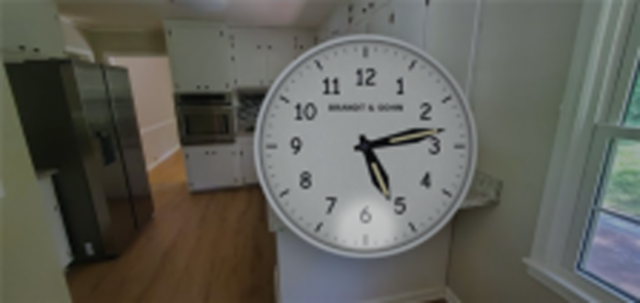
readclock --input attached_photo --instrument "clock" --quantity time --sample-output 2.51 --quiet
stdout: 5.13
